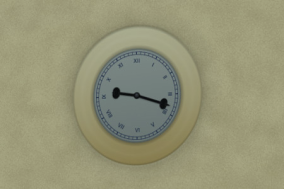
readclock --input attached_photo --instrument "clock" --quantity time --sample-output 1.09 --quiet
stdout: 9.18
